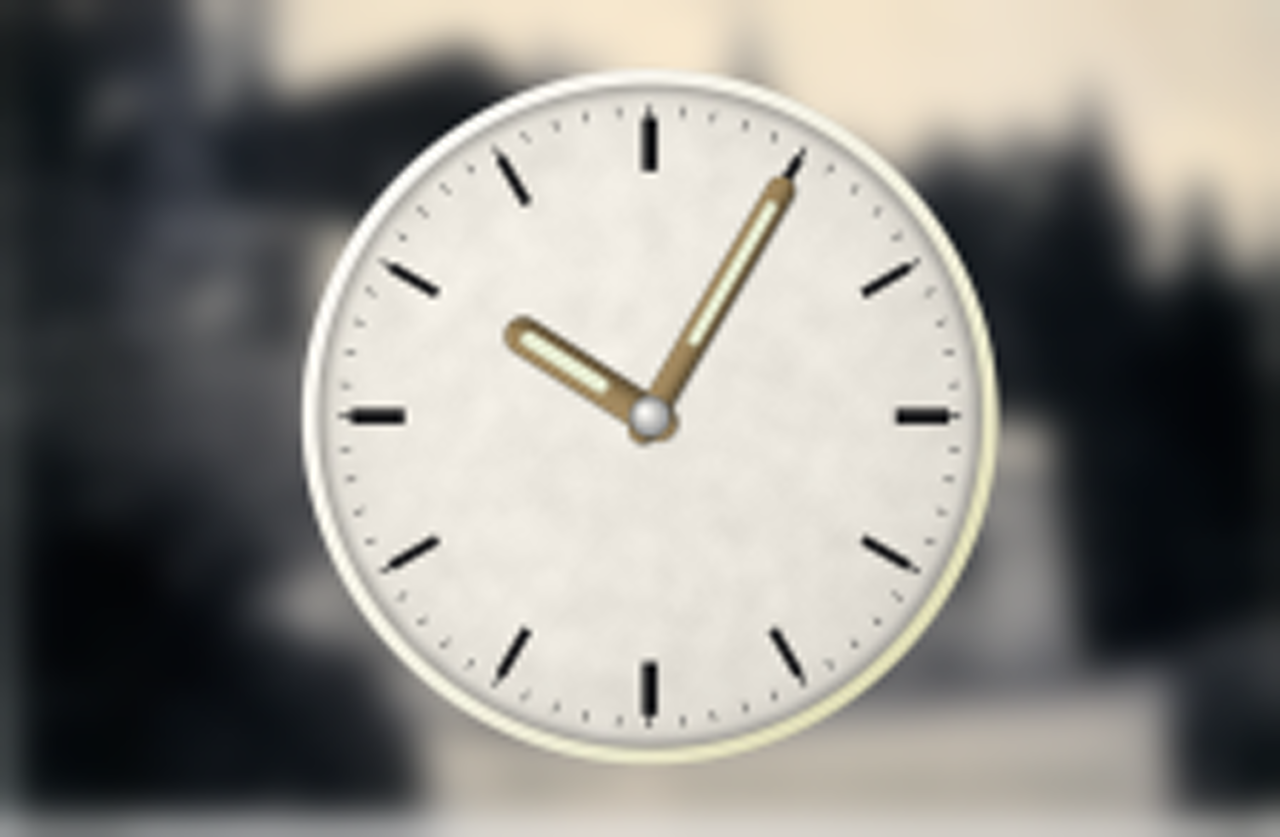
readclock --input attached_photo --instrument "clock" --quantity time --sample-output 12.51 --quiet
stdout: 10.05
